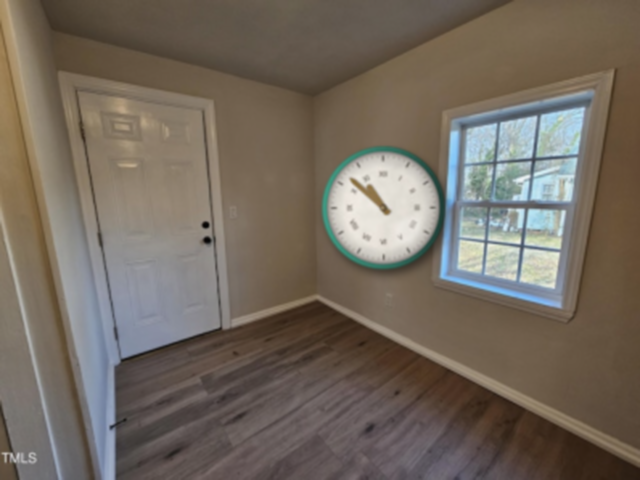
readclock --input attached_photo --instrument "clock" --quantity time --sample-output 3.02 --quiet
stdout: 10.52
